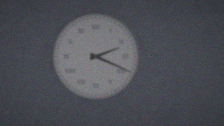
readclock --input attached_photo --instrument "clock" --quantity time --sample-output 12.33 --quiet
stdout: 2.19
